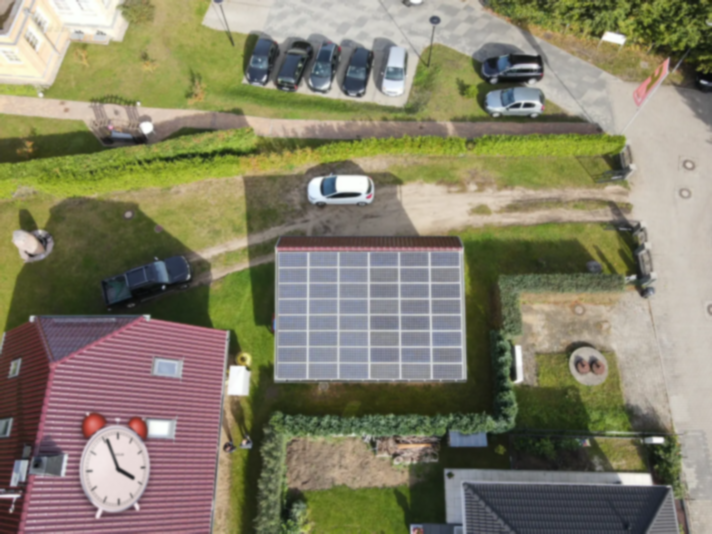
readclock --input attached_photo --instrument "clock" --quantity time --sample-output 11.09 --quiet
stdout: 3.56
